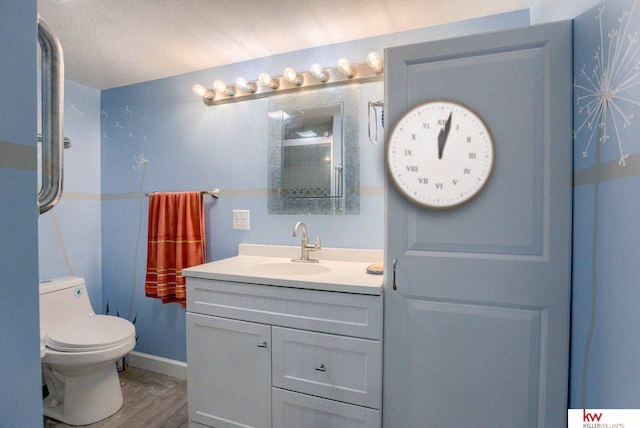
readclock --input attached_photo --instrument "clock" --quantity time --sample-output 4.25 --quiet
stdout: 12.02
